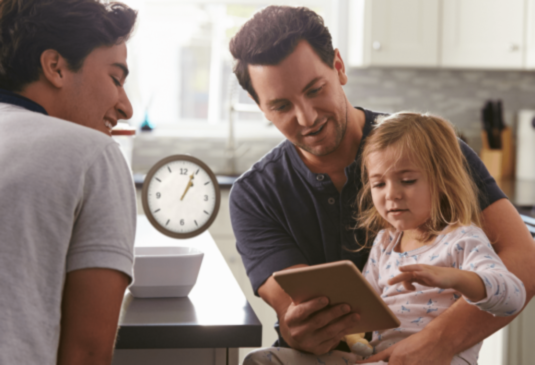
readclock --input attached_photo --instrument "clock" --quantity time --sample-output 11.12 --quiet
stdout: 1.04
